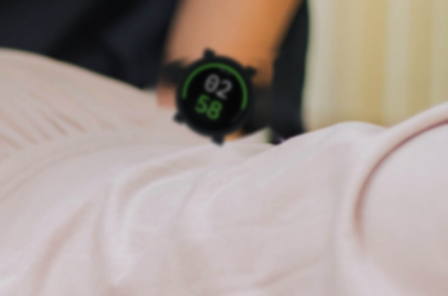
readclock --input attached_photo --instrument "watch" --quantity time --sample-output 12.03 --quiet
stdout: 2.58
